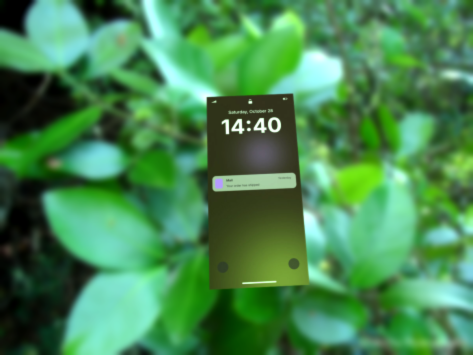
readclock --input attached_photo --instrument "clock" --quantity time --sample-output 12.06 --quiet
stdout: 14.40
